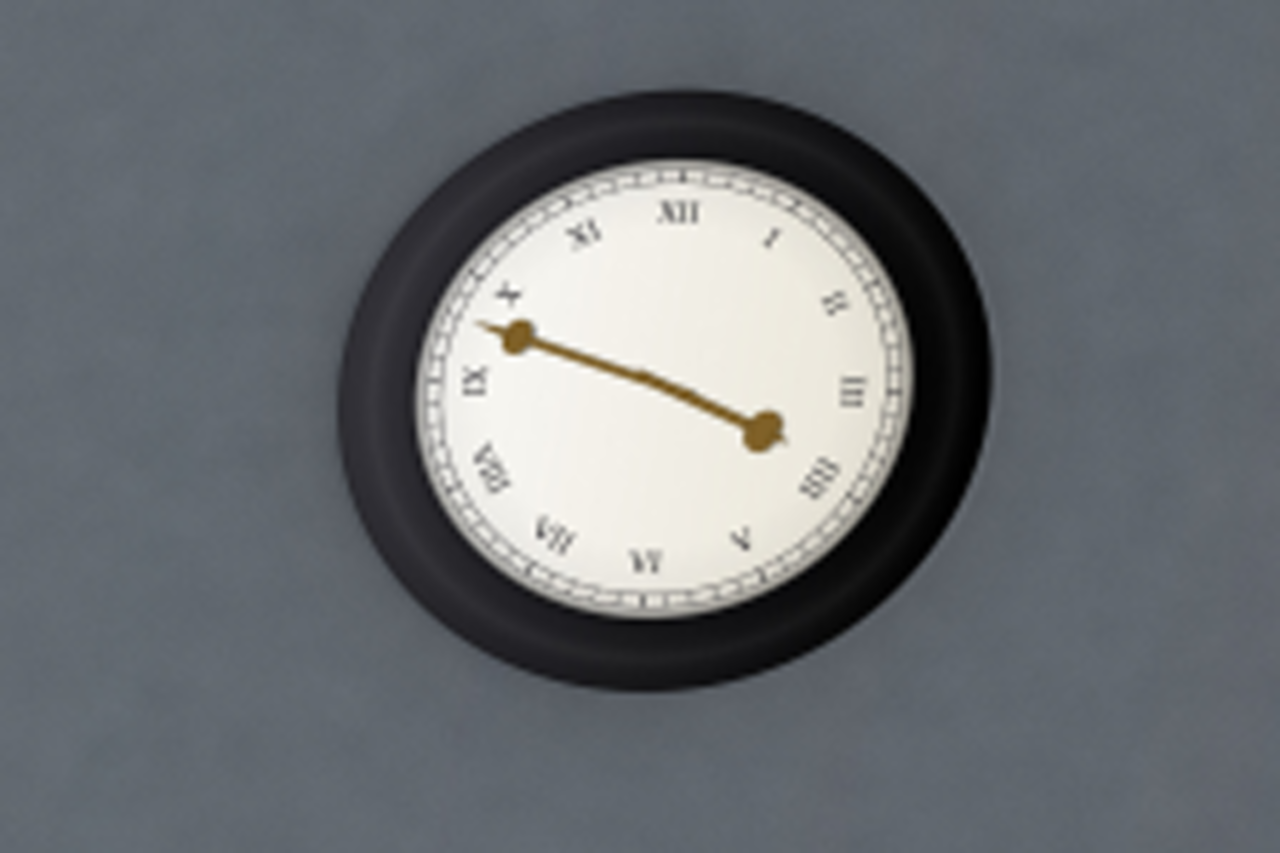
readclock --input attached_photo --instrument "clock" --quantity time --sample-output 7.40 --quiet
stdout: 3.48
